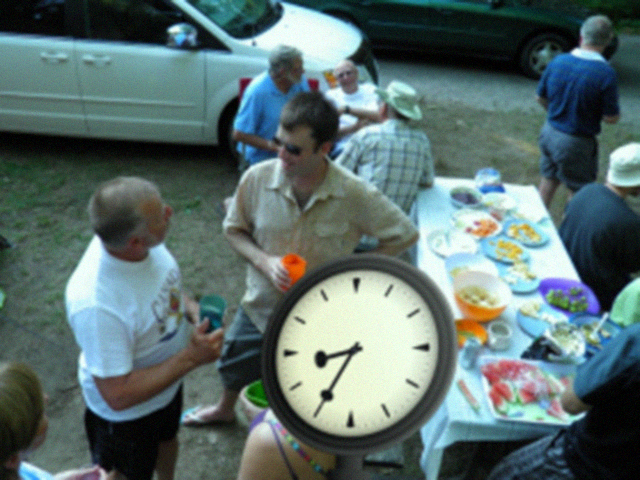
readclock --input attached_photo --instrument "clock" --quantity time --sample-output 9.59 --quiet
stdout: 8.35
